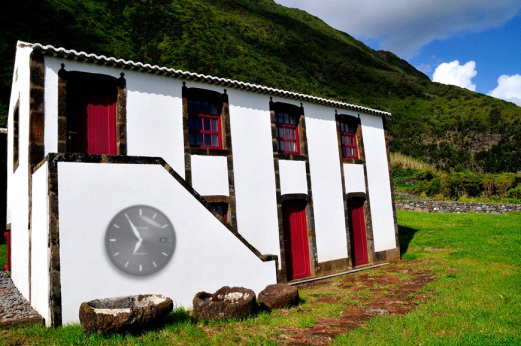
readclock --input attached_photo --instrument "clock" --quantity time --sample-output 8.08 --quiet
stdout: 6.55
